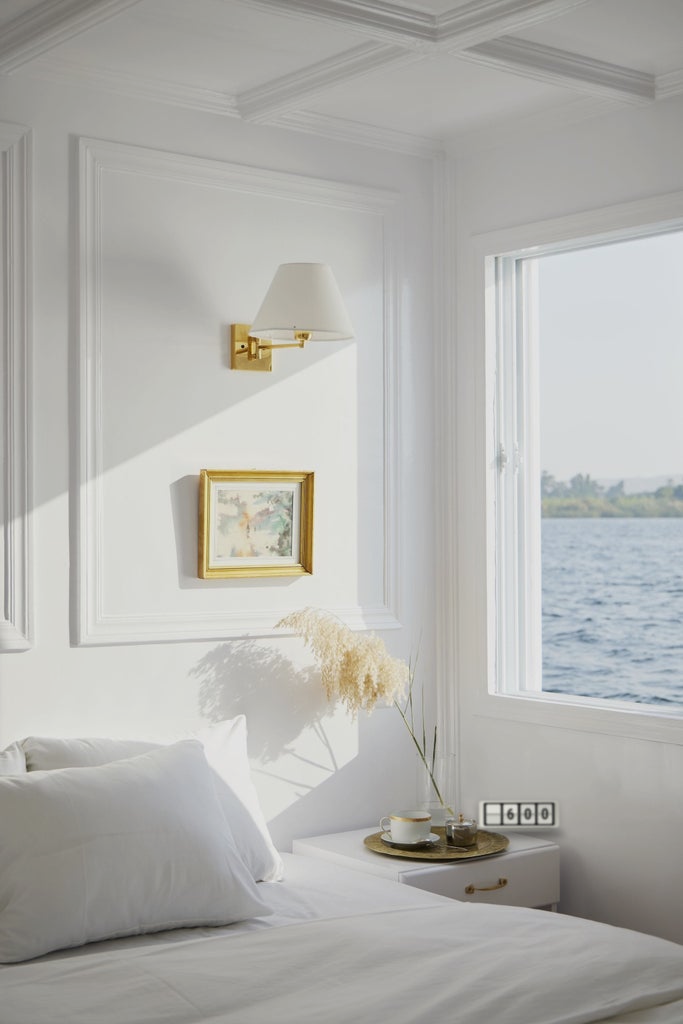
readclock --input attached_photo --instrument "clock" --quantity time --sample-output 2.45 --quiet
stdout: 6.00
